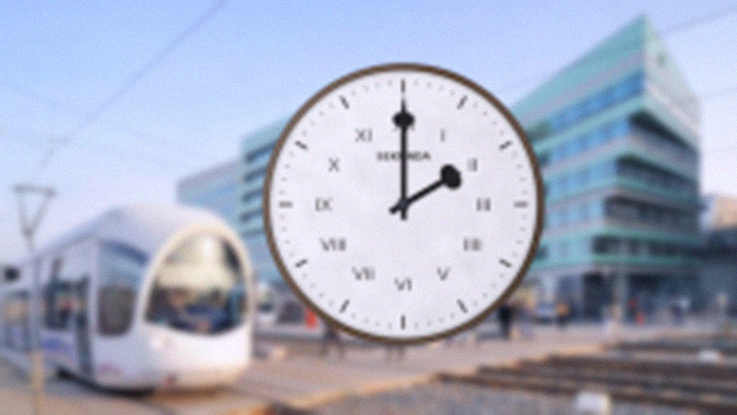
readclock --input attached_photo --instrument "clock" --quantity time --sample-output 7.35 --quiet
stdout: 2.00
